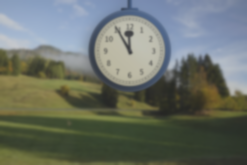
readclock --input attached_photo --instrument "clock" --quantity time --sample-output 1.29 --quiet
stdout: 11.55
